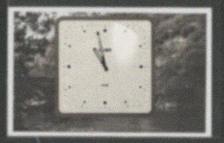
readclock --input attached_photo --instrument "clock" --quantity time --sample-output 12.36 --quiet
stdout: 10.58
